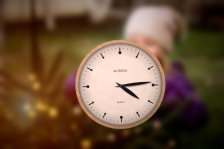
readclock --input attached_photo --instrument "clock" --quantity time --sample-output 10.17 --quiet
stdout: 4.14
